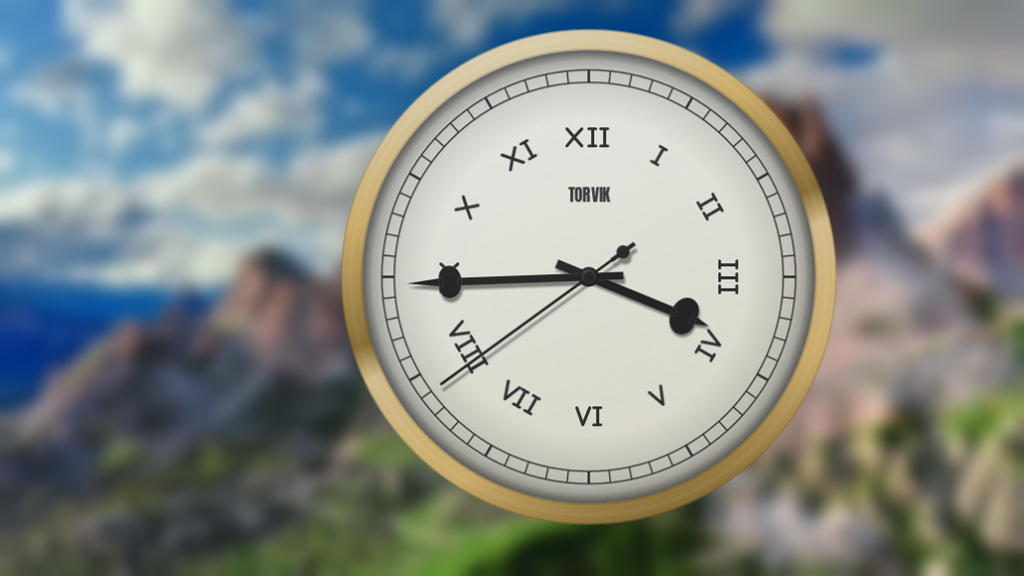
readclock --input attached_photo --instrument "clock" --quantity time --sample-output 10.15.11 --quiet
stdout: 3.44.39
